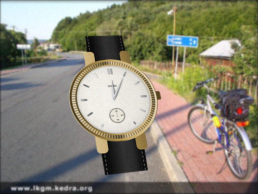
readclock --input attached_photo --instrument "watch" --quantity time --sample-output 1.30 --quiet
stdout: 12.05
